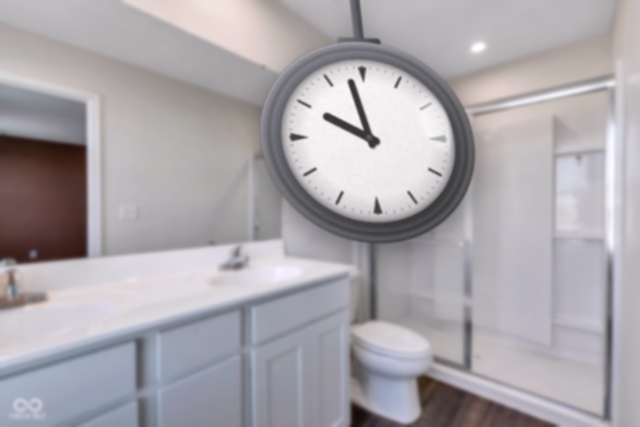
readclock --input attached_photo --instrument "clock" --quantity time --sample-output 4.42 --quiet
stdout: 9.58
